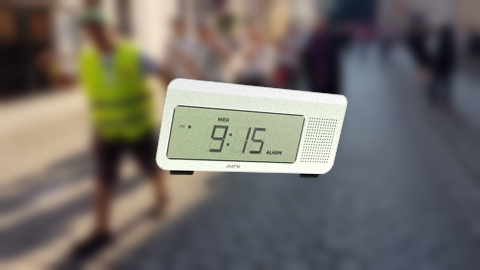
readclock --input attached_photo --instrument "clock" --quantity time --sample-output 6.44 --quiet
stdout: 9.15
